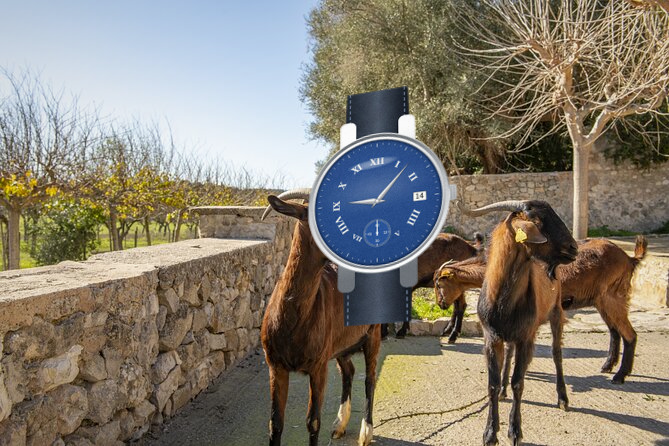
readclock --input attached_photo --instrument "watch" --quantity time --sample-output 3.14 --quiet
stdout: 9.07
